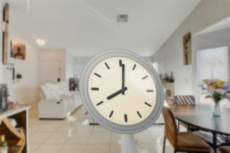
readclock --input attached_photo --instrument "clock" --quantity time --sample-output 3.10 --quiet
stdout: 8.01
